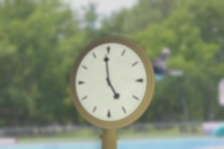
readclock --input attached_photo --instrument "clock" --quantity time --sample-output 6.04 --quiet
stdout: 4.59
